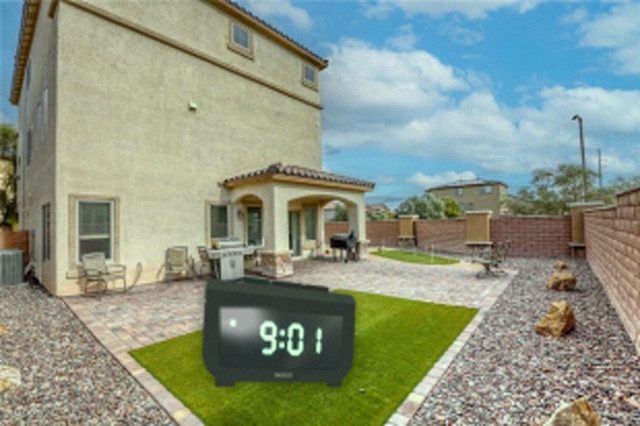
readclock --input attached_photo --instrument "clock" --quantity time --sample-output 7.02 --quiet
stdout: 9.01
